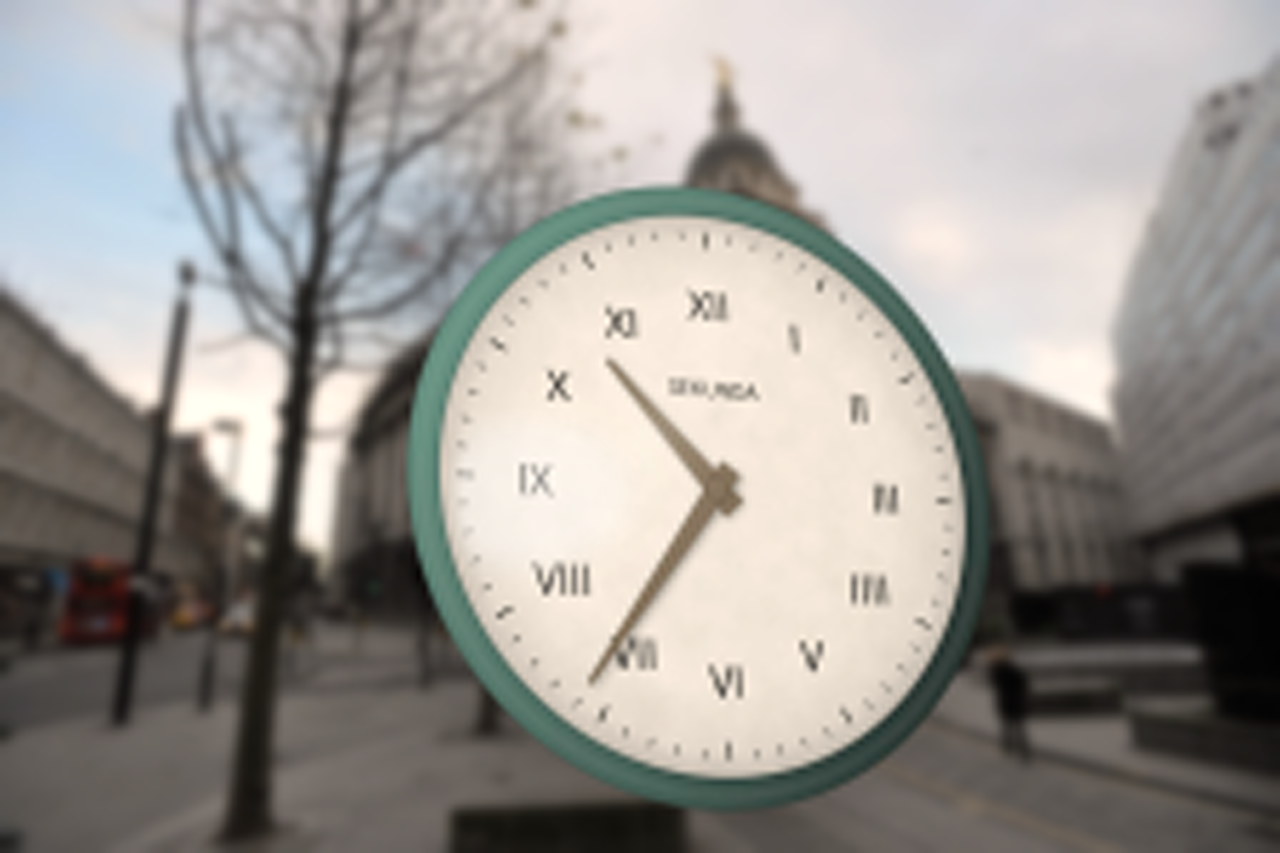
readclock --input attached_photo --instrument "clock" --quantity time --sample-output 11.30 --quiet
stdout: 10.36
